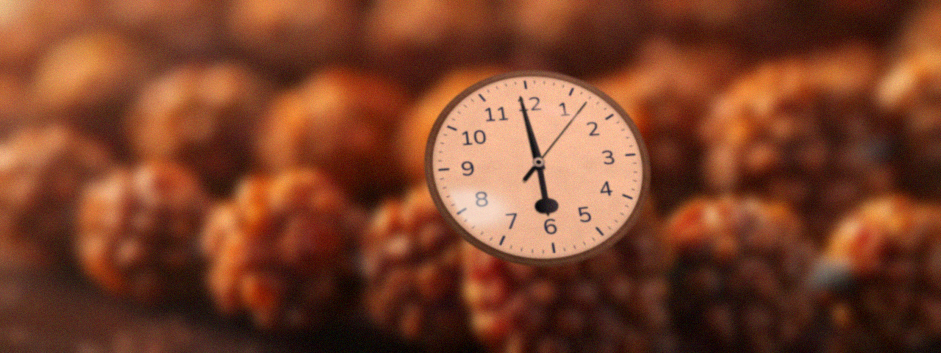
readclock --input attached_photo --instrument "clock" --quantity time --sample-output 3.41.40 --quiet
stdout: 5.59.07
